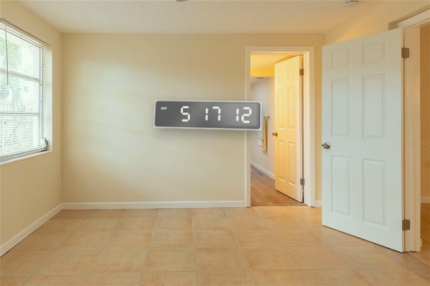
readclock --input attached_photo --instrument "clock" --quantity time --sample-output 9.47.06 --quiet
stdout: 5.17.12
